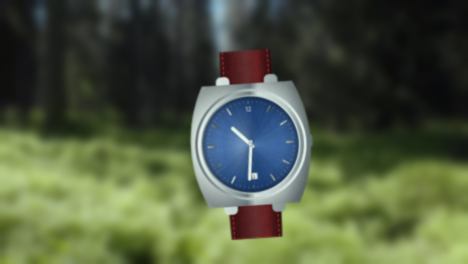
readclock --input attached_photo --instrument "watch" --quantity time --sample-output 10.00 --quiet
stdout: 10.31
